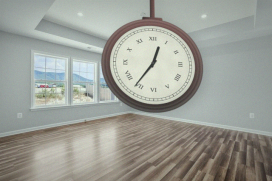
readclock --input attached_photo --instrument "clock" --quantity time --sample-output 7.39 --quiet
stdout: 12.36
